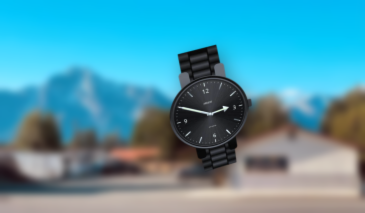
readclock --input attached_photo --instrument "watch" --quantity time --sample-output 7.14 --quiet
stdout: 2.50
